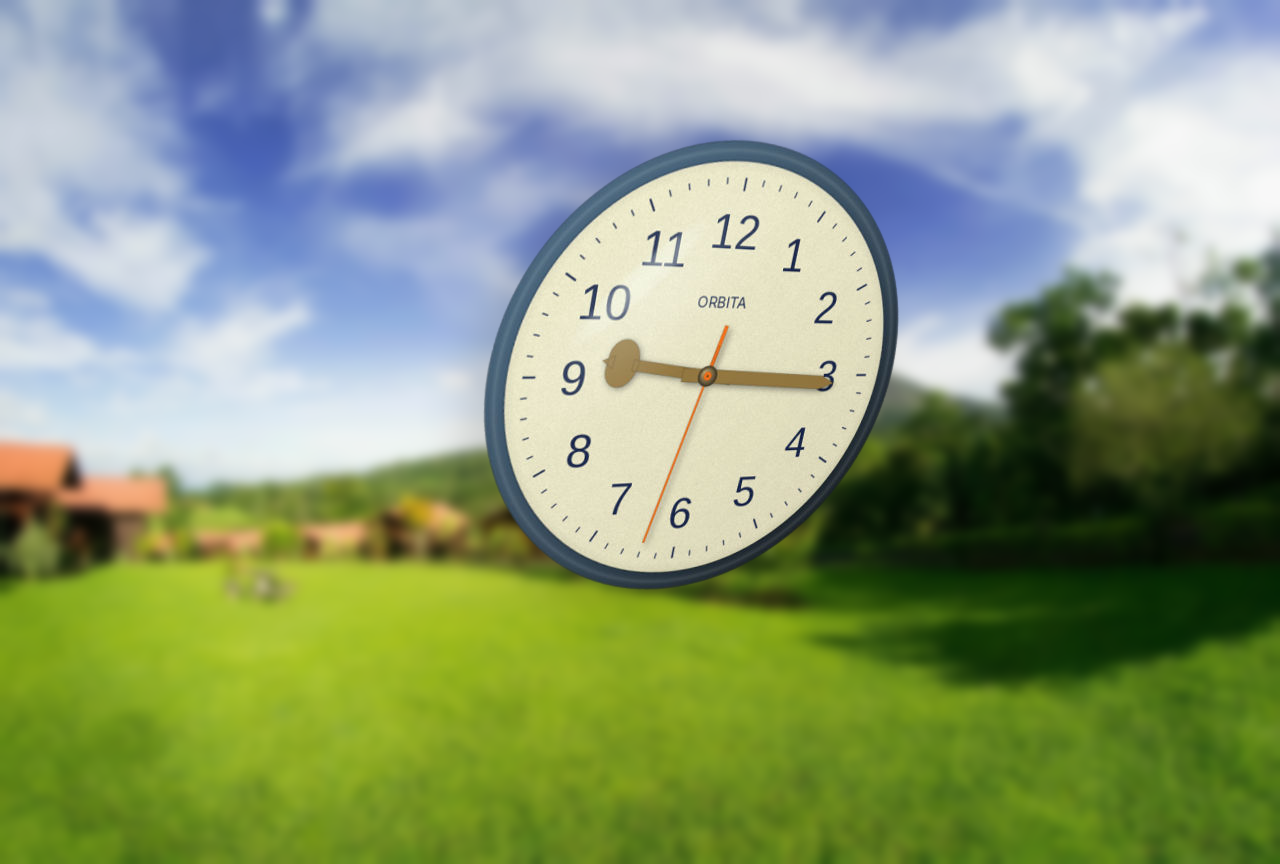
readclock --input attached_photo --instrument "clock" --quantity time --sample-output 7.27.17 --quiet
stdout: 9.15.32
